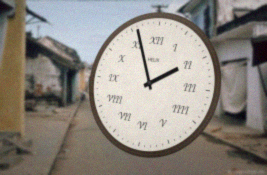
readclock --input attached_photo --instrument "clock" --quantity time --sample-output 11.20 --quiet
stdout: 1.56
